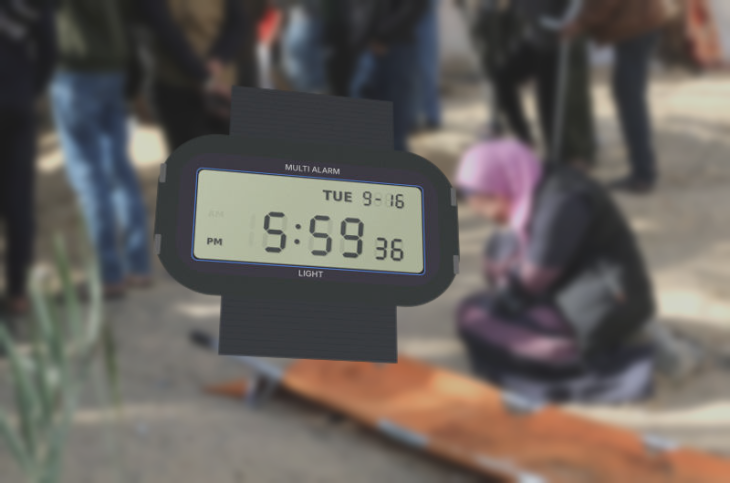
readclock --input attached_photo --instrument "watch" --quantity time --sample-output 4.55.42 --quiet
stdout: 5.59.36
